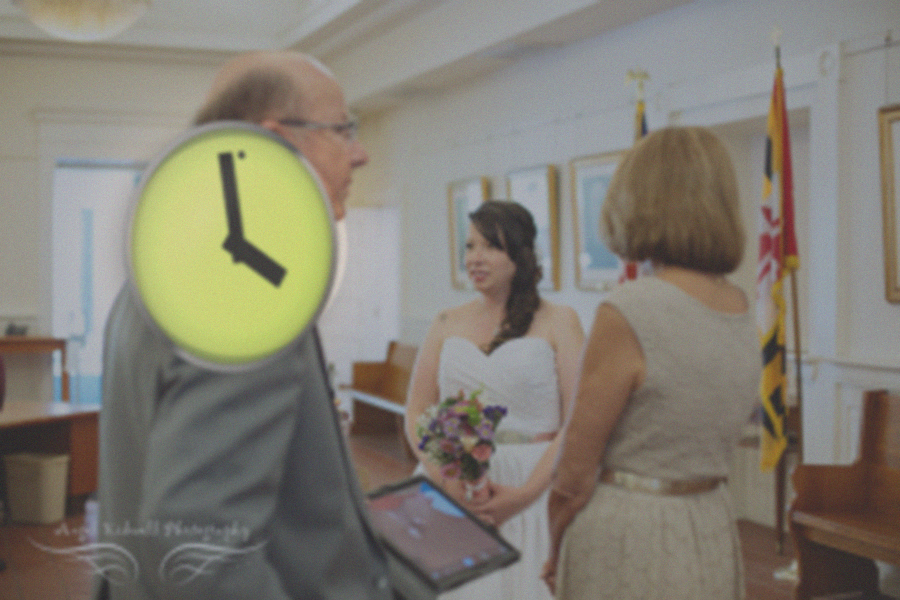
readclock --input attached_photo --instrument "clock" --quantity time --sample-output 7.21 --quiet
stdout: 3.58
